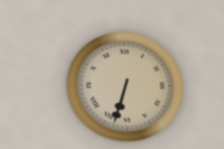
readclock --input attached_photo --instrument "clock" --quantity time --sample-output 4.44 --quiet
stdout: 6.33
